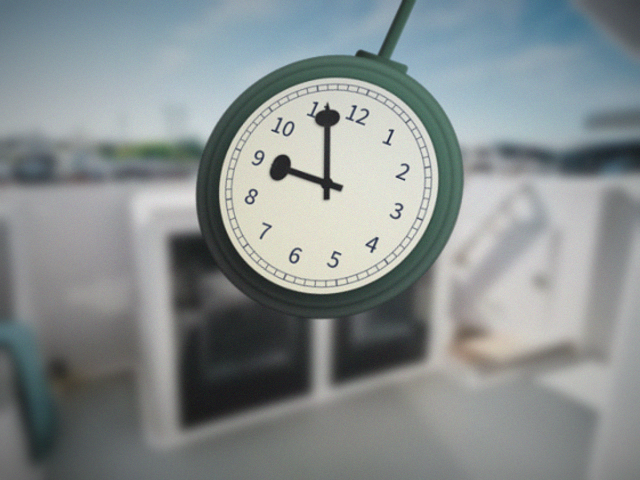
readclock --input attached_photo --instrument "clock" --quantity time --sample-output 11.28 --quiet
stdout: 8.56
